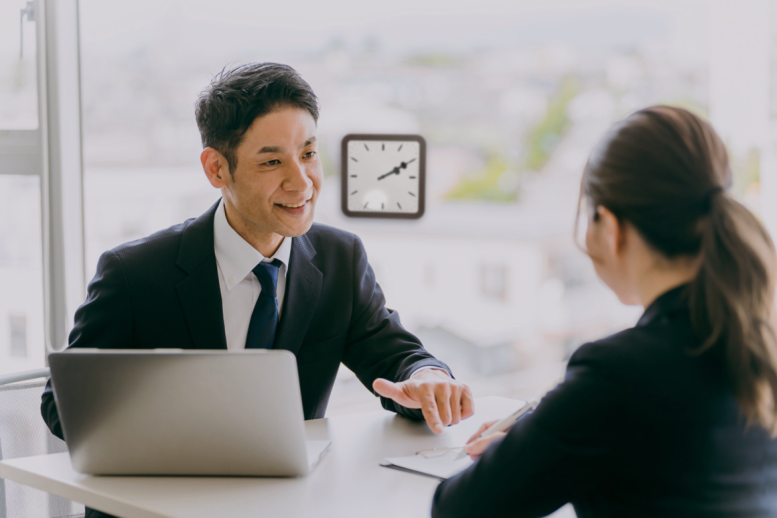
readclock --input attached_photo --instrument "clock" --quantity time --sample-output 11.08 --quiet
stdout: 2.10
